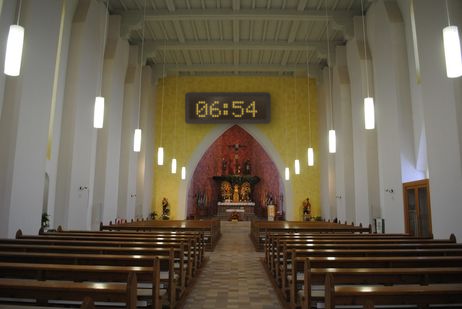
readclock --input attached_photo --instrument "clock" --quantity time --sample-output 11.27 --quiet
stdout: 6.54
